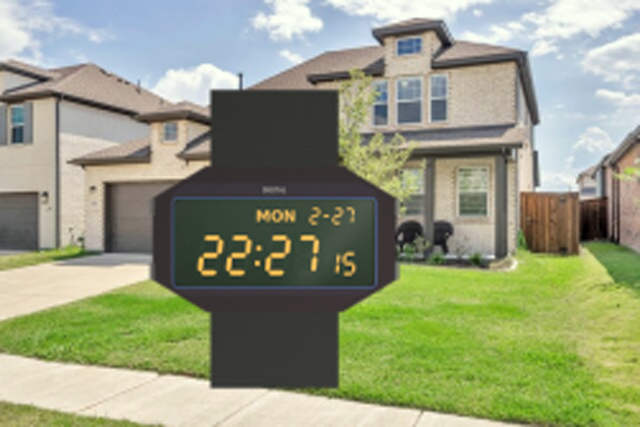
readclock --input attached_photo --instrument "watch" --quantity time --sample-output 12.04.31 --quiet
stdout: 22.27.15
